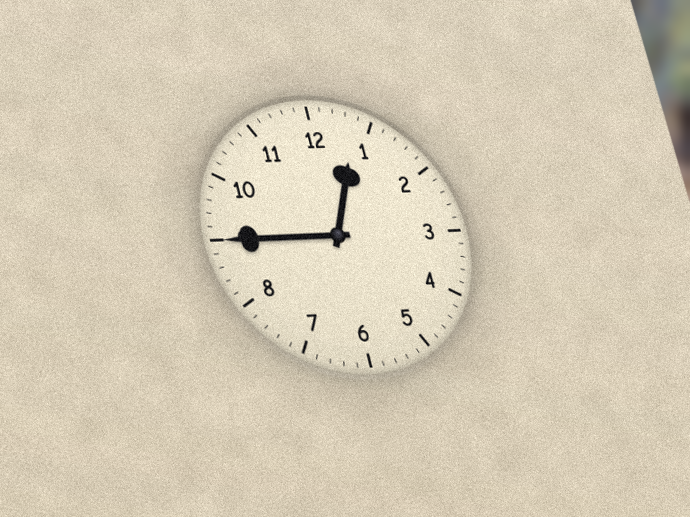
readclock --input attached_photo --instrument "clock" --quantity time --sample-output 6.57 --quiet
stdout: 12.45
